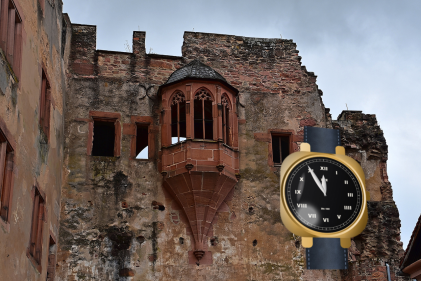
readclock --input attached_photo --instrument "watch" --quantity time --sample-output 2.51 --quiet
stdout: 11.55
